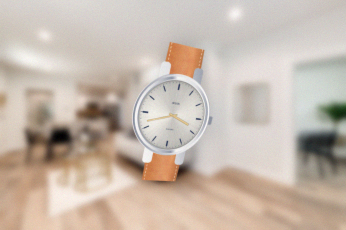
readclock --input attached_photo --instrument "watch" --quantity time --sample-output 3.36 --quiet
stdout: 3.42
